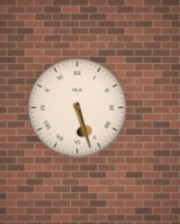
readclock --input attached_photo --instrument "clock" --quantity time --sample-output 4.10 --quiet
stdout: 5.27
